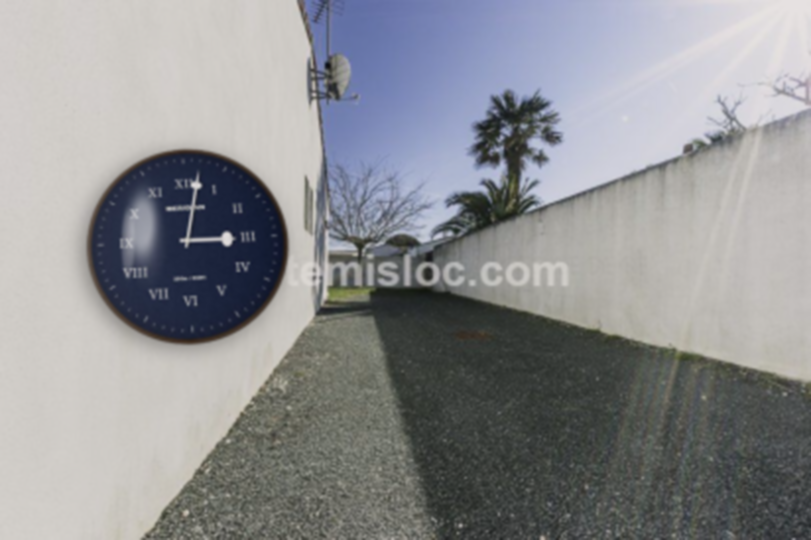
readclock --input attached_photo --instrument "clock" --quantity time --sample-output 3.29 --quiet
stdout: 3.02
